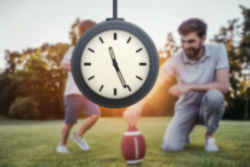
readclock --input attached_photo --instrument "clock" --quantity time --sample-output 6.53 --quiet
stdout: 11.26
